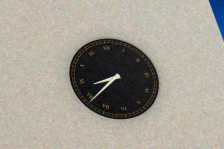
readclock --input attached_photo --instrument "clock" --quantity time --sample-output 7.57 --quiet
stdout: 8.39
